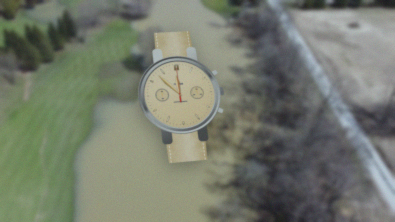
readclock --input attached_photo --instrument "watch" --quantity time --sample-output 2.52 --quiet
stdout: 11.53
